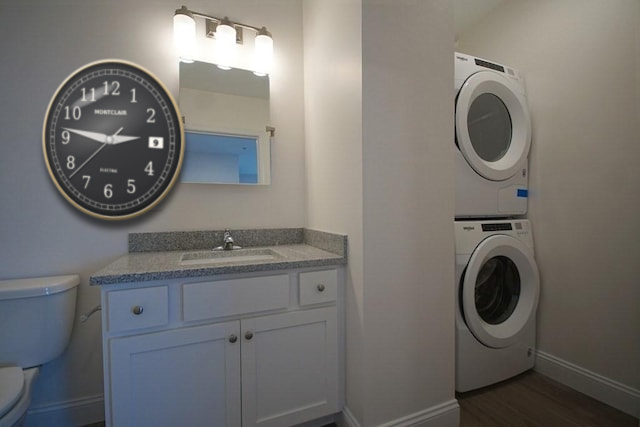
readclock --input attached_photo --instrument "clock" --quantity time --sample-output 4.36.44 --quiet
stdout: 2.46.38
